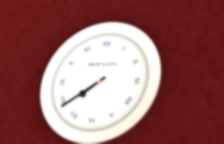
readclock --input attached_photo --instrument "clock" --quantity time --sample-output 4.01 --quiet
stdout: 7.39
